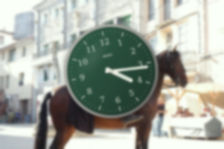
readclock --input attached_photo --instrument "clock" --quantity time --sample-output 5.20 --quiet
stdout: 4.16
